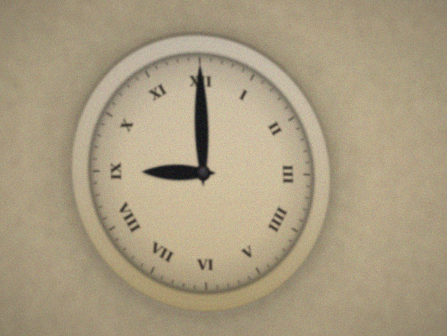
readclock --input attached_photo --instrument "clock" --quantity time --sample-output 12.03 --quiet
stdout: 9.00
